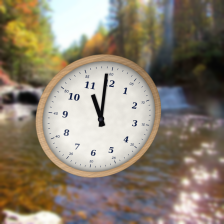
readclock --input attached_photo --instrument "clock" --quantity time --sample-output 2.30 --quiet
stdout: 10.59
